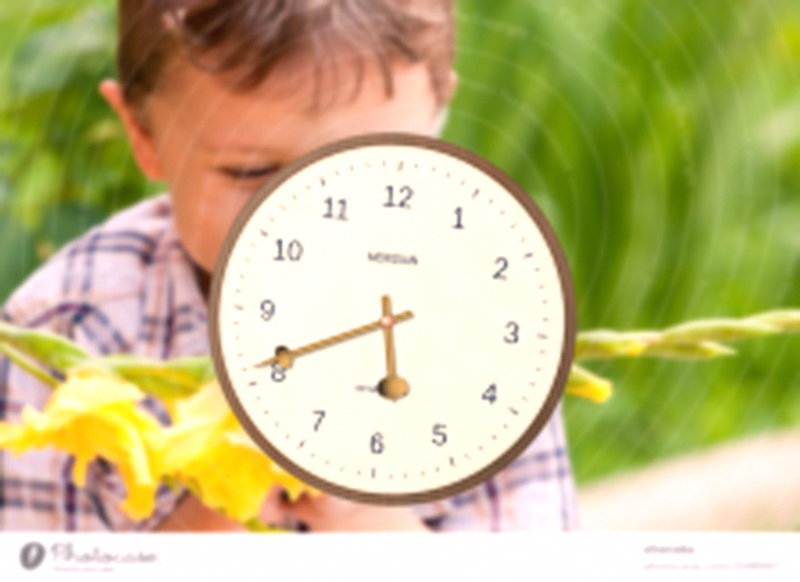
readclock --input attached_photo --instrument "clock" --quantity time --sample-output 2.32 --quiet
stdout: 5.41
